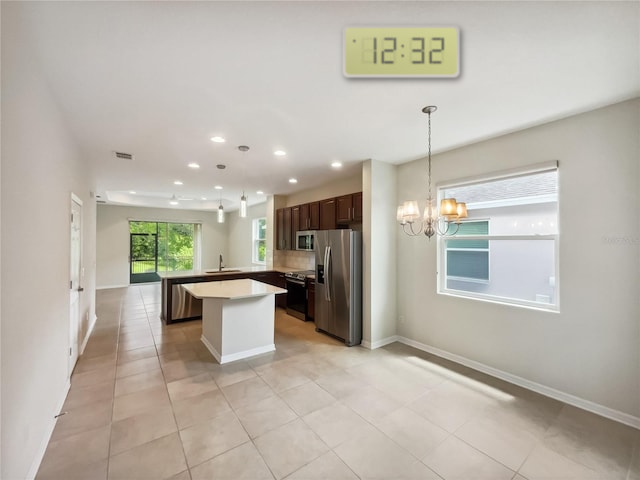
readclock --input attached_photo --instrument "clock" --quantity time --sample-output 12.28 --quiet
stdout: 12.32
